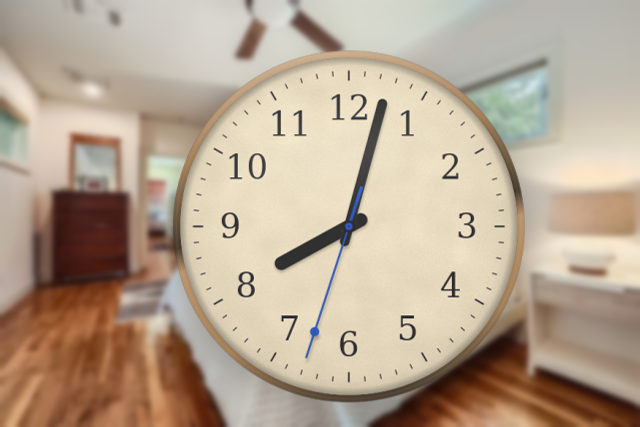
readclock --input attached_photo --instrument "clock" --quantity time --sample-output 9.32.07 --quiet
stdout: 8.02.33
